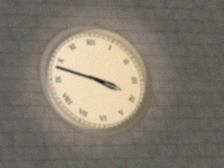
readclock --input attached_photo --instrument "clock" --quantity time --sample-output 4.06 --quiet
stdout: 3.48
